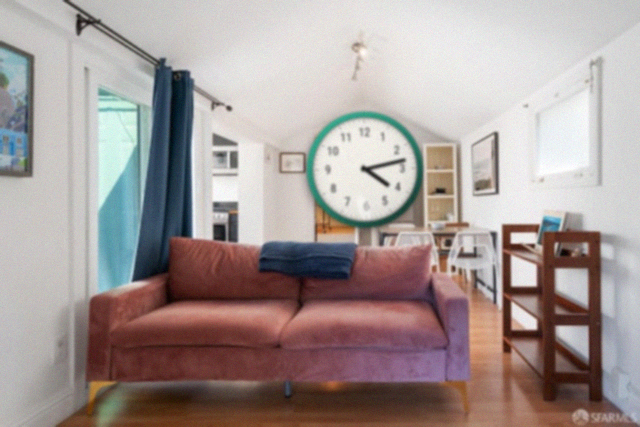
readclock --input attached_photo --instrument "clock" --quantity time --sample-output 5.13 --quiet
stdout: 4.13
